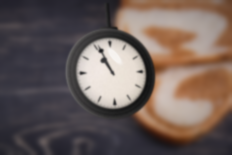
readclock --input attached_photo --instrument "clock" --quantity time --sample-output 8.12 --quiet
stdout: 10.56
